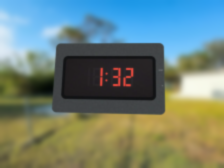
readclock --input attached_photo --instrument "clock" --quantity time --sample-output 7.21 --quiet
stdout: 1.32
